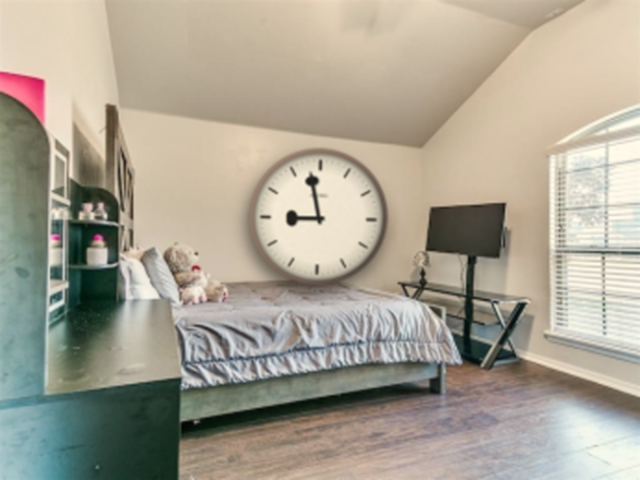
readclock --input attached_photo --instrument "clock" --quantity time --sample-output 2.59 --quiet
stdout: 8.58
